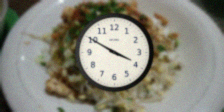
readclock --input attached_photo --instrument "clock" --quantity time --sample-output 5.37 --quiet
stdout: 3.50
